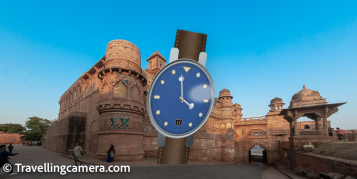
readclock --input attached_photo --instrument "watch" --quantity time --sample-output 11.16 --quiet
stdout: 3.58
